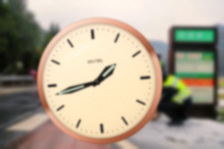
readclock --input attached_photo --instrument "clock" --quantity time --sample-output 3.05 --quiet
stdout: 1.43
